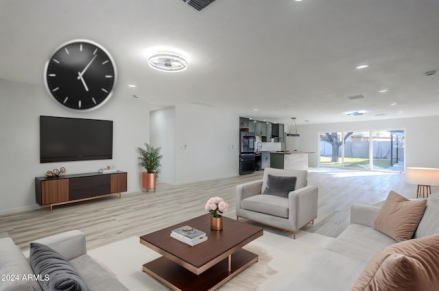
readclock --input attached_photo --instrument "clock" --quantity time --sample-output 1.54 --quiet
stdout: 5.06
